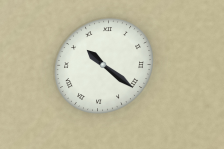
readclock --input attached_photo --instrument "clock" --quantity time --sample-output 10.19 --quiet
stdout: 10.21
